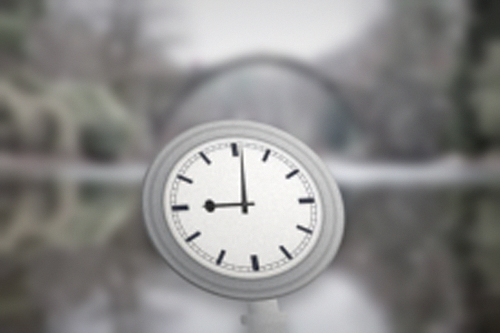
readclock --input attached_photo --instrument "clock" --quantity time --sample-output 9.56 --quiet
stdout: 9.01
